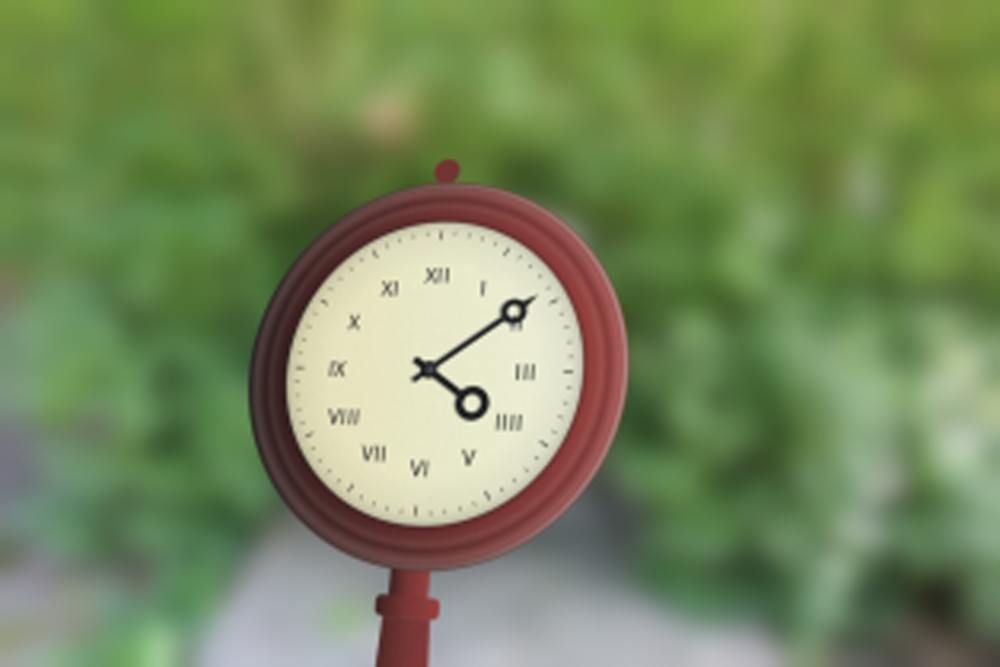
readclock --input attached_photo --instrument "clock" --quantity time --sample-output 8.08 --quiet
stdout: 4.09
